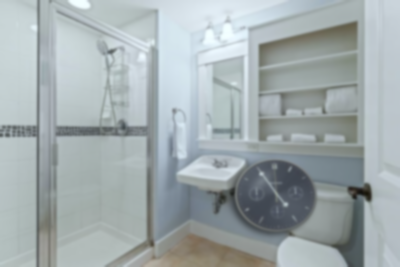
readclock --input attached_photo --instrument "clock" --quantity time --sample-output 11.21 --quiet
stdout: 4.55
